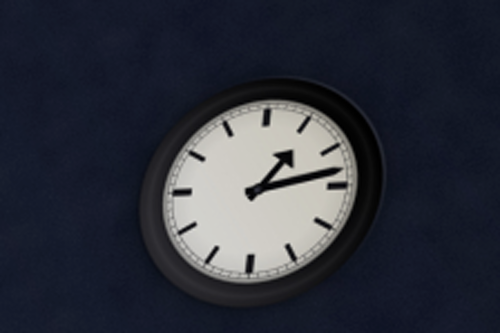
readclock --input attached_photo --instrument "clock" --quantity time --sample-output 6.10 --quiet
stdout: 1.13
